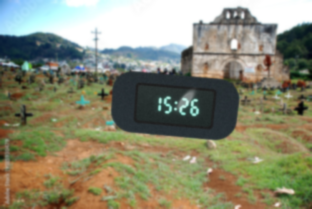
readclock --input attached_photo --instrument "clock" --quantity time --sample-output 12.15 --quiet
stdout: 15.26
